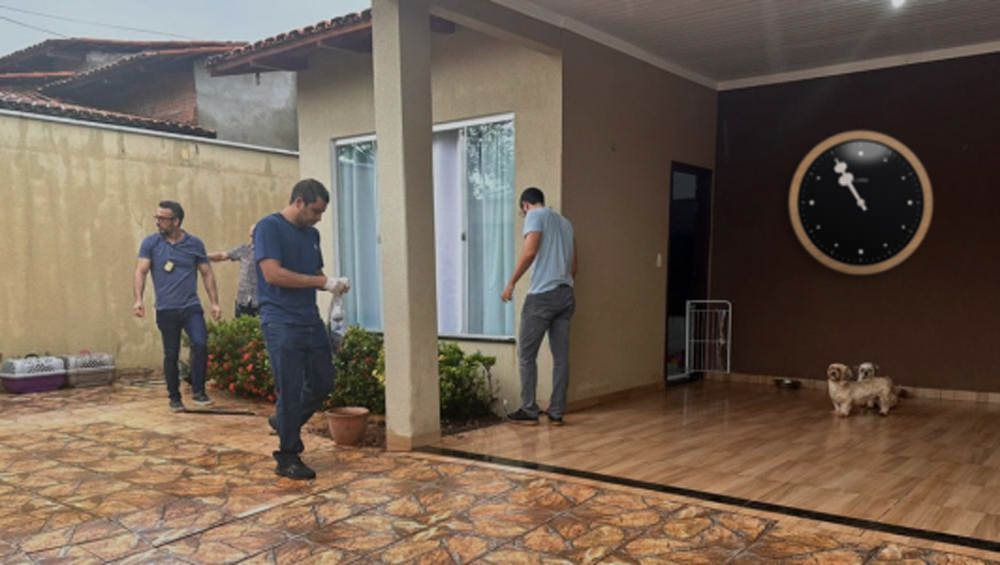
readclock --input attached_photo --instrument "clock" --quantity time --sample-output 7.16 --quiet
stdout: 10.55
